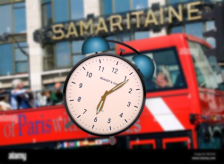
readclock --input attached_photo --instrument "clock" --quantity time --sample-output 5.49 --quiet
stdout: 6.06
